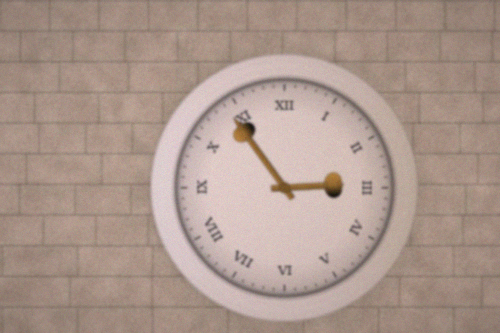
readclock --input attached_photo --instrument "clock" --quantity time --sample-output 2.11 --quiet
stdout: 2.54
